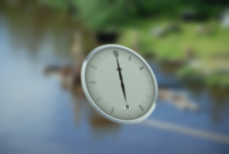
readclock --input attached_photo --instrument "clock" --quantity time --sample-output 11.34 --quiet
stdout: 6.00
